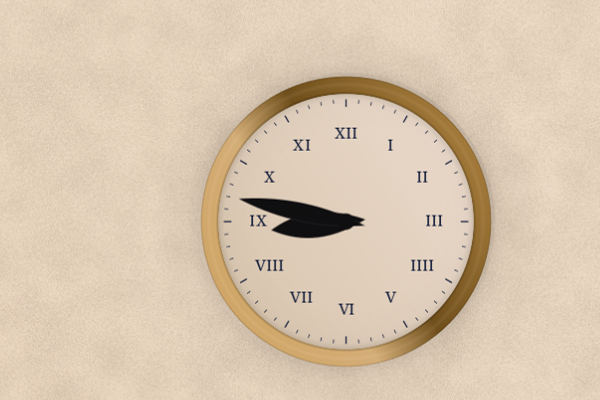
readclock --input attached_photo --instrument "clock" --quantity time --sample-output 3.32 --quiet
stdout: 8.47
